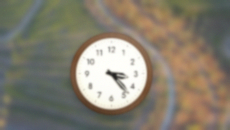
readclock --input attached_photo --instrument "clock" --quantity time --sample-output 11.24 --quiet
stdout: 3.23
